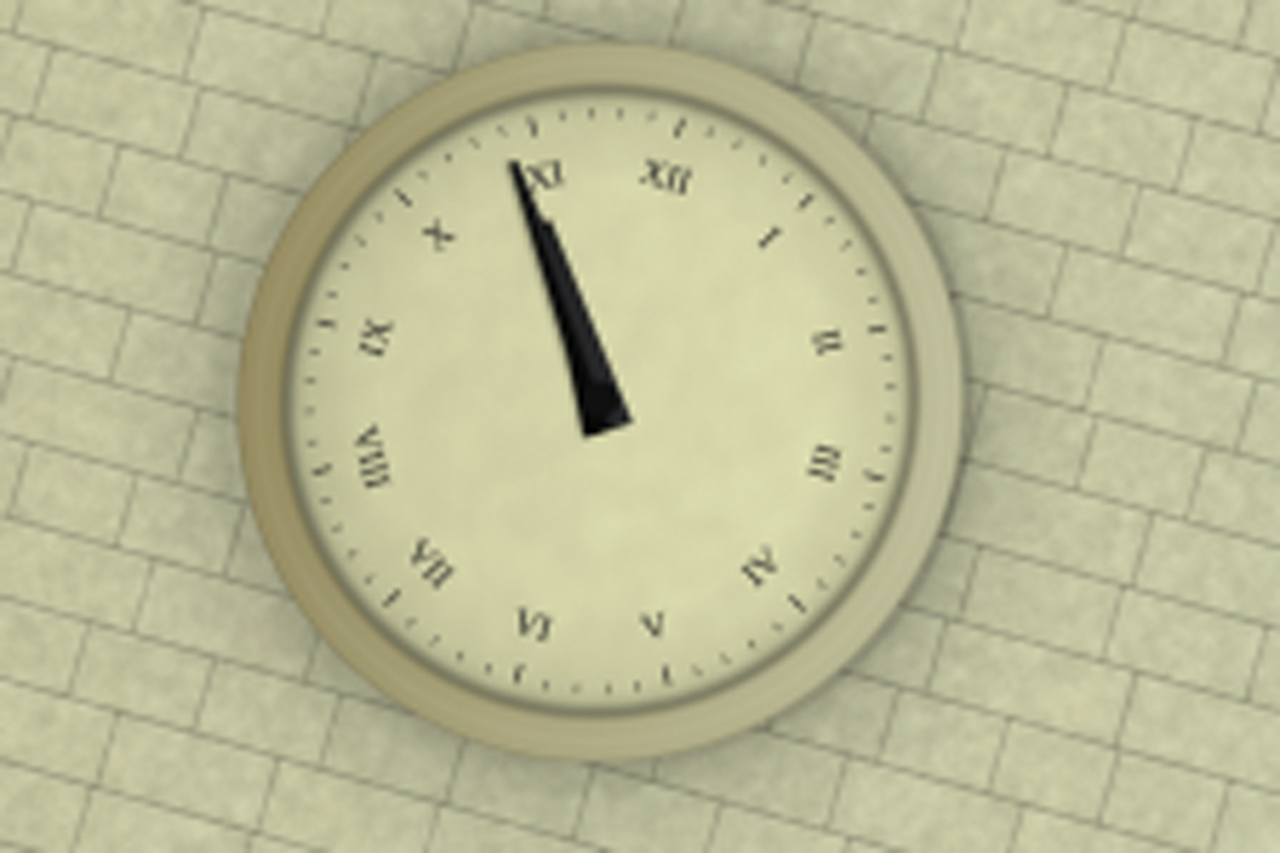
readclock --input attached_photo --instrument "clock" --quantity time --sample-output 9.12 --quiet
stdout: 10.54
